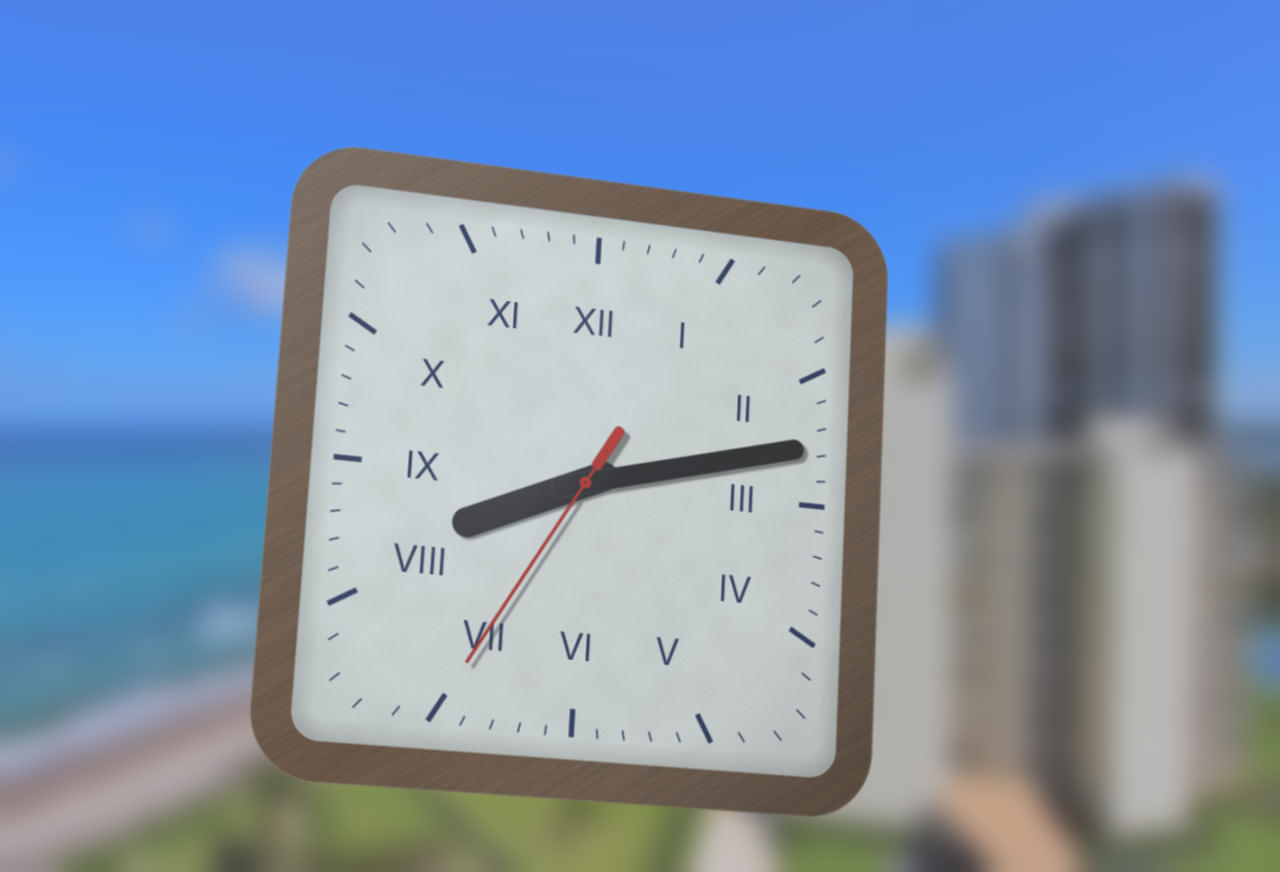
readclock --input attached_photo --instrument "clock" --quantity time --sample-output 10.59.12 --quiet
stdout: 8.12.35
